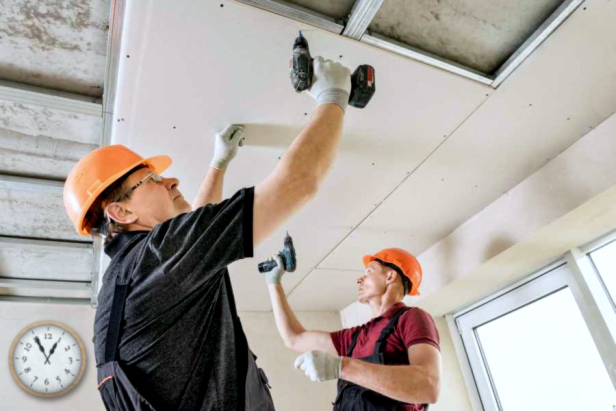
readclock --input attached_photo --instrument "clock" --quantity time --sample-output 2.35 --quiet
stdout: 12.55
